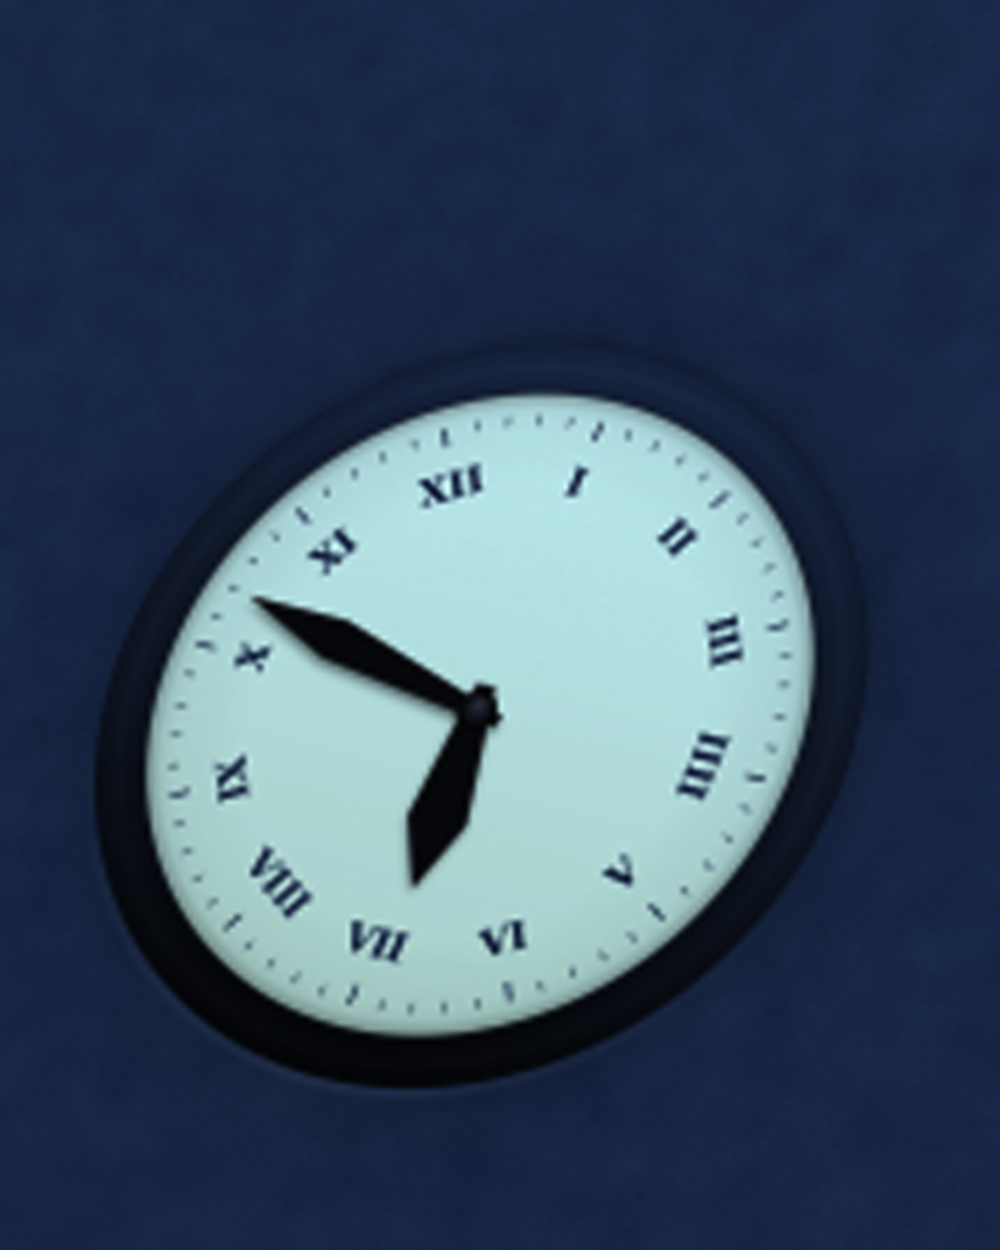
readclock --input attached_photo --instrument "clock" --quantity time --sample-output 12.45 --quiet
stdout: 6.52
